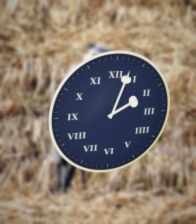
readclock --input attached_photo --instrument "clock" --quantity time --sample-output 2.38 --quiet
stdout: 2.03
